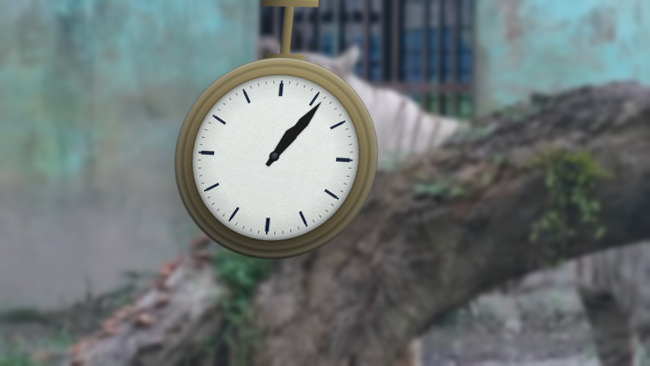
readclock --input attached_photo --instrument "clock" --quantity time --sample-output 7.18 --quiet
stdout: 1.06
